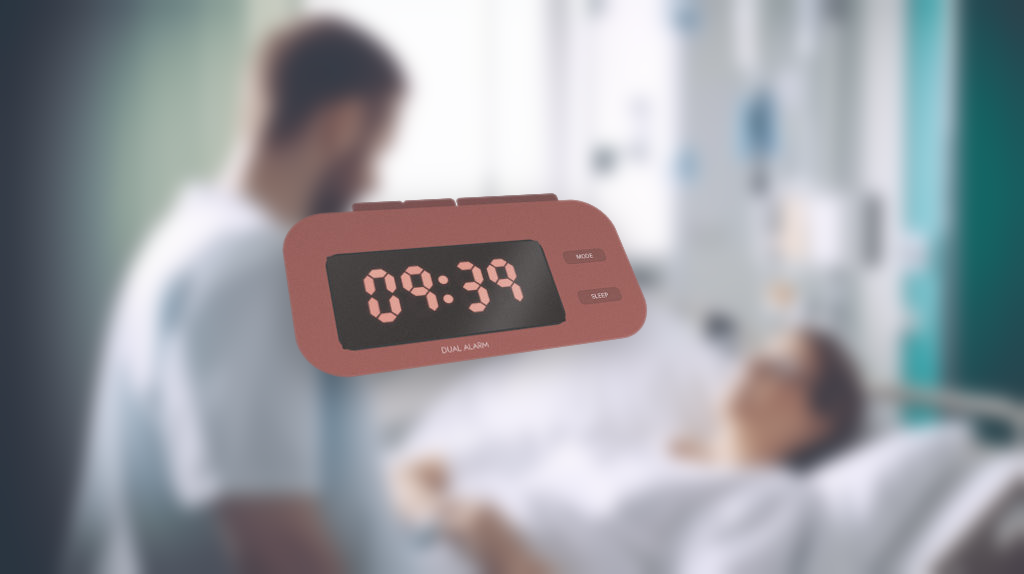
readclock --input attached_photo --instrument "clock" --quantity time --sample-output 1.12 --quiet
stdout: 9.39
